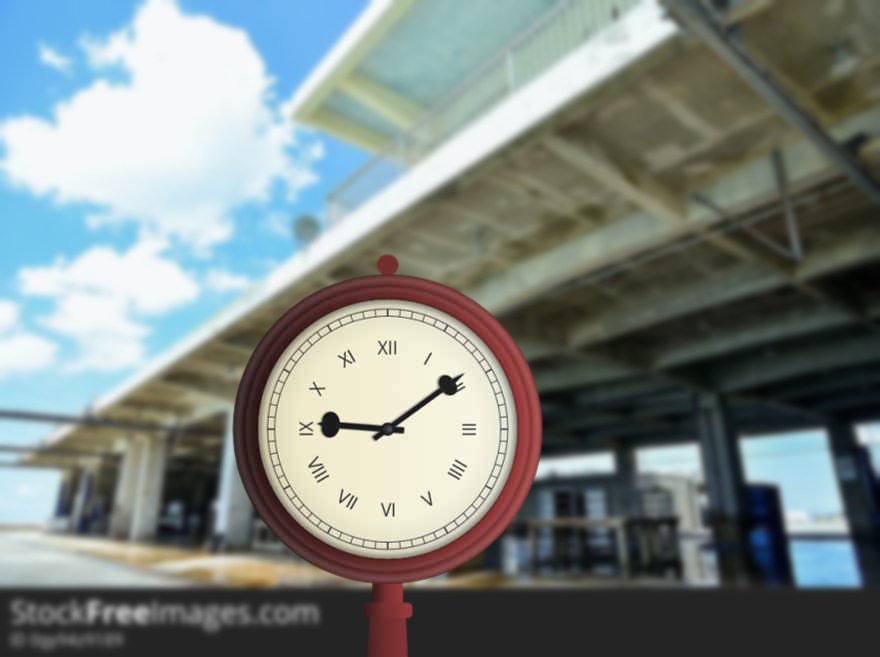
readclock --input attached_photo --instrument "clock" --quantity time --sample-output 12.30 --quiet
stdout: 9.09
